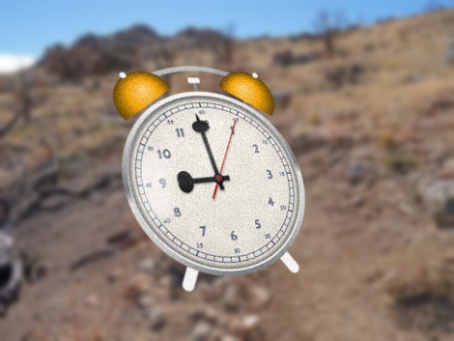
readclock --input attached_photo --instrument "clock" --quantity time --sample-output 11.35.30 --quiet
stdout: 8.59.05
